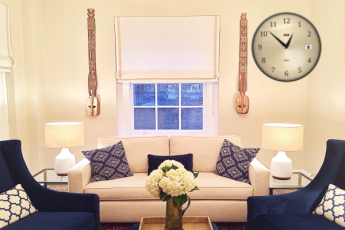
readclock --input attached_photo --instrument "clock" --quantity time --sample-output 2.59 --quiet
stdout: 12.52
